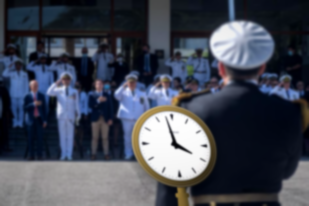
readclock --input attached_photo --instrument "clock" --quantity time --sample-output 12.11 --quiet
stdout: 3.58
